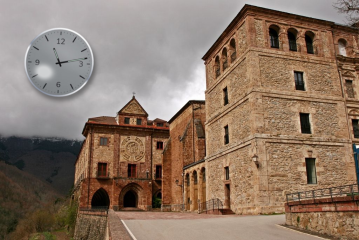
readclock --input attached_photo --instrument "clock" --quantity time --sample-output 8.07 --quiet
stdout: 11.13
